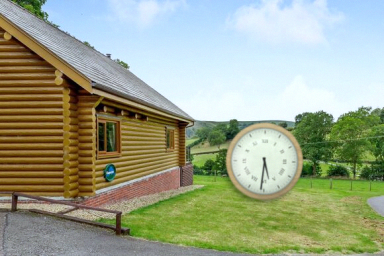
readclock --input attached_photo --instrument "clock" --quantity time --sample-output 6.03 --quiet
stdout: 5.31
